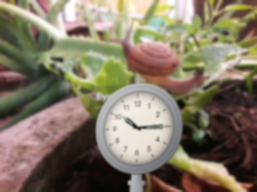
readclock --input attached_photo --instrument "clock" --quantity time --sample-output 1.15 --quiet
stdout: 10.15
